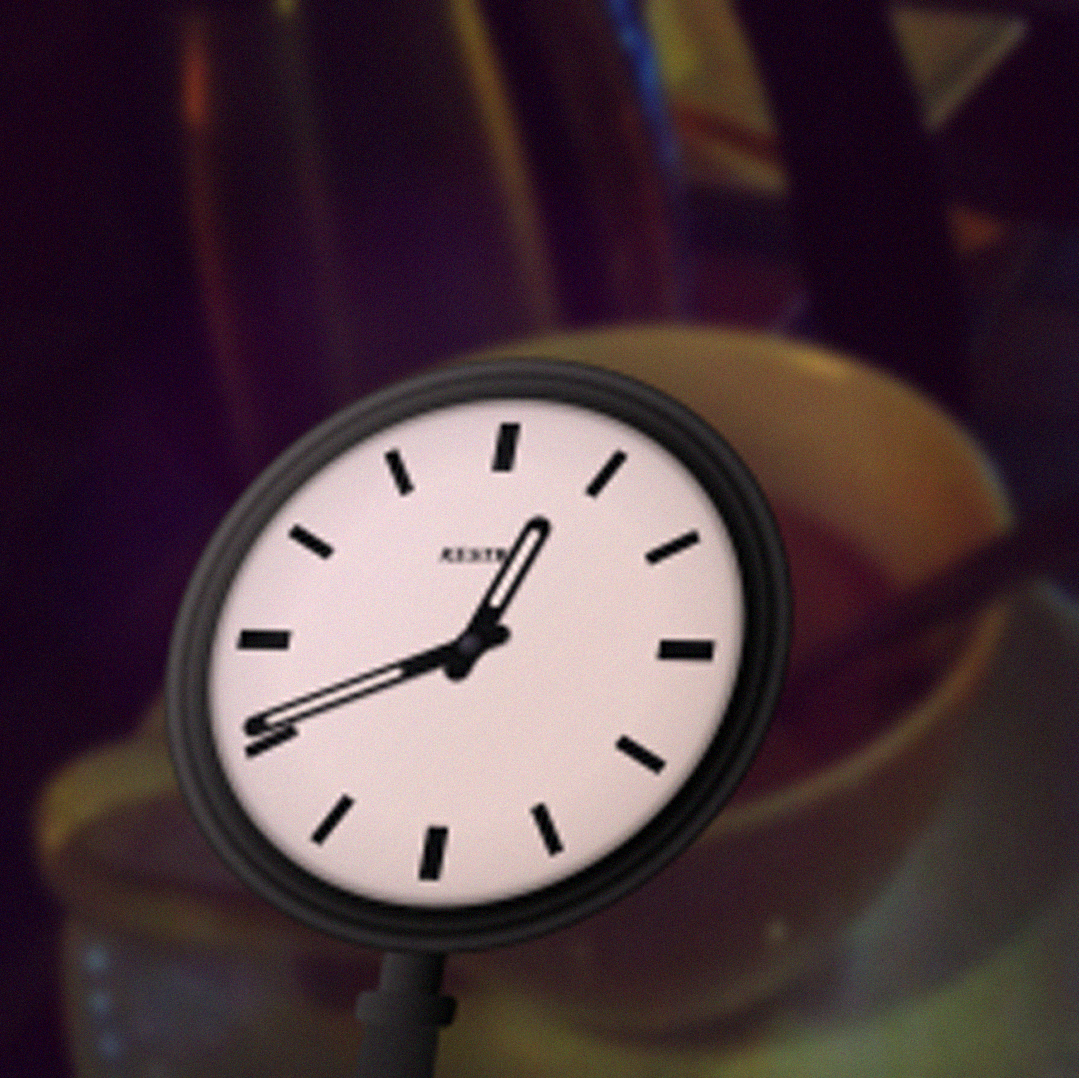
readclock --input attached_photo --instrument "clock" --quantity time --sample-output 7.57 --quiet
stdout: 12.41
